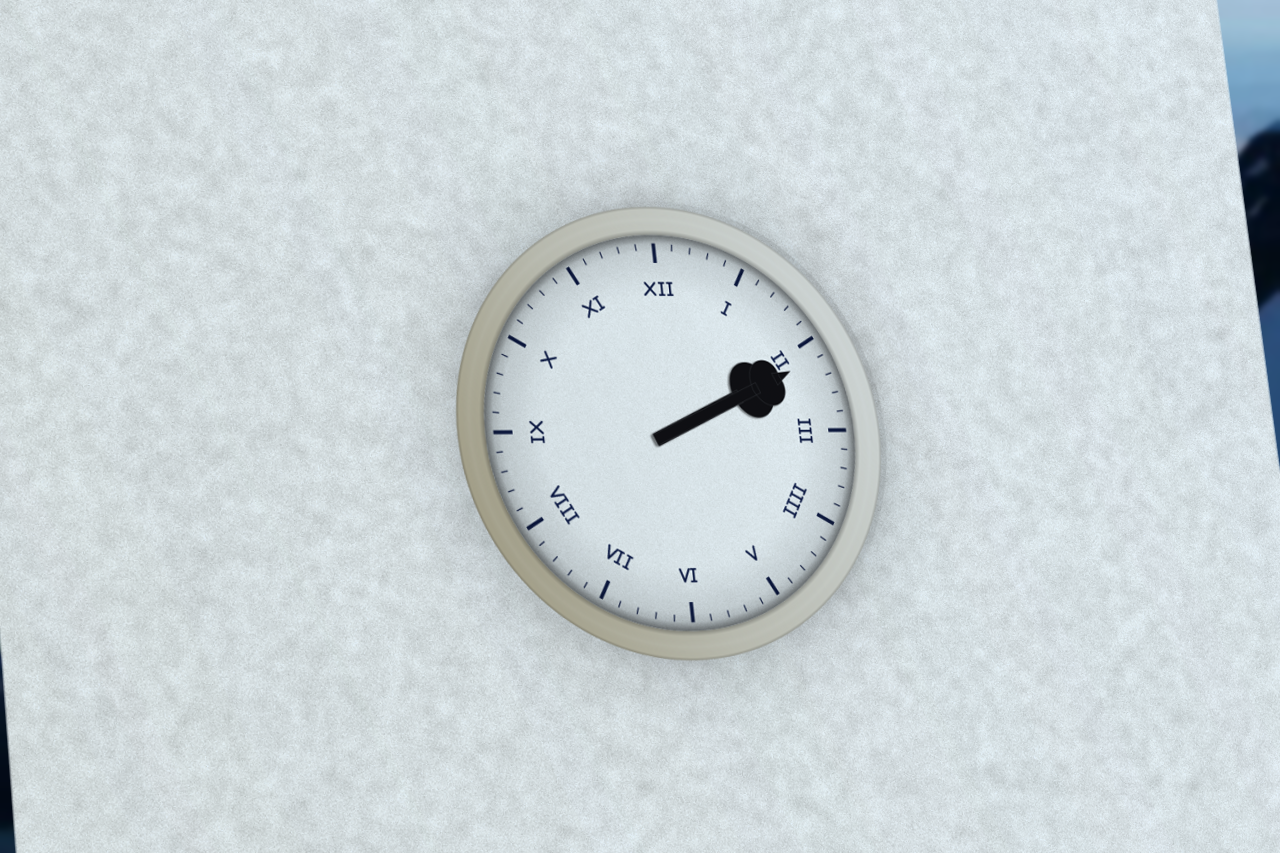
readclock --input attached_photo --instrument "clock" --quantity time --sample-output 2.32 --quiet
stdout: 2.11
